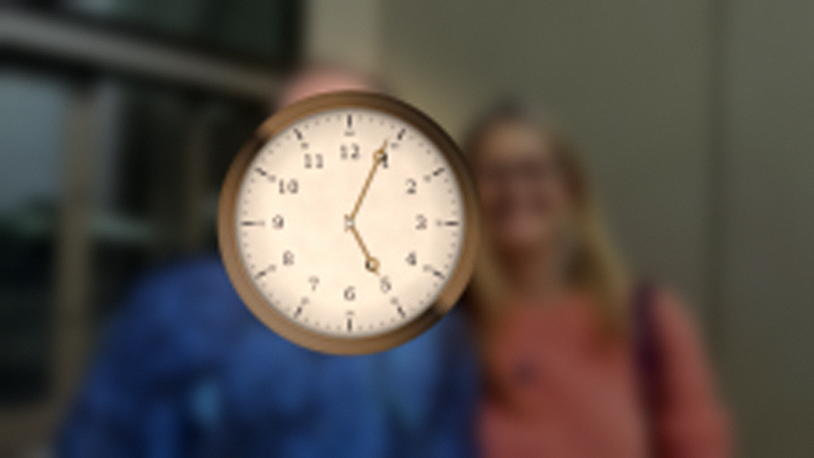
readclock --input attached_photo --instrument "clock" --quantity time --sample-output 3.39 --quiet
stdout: 5.04
